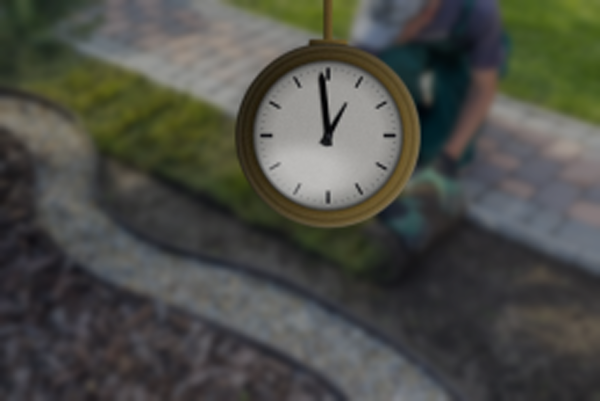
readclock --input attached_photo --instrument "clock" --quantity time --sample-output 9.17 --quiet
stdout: 12.59
